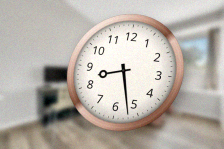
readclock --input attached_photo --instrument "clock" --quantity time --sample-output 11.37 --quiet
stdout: 8.27
